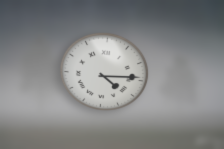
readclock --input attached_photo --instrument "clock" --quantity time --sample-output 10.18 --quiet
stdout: 4.14
